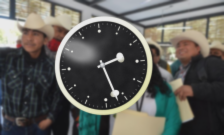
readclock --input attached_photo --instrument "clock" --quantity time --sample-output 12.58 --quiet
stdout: 2.27
